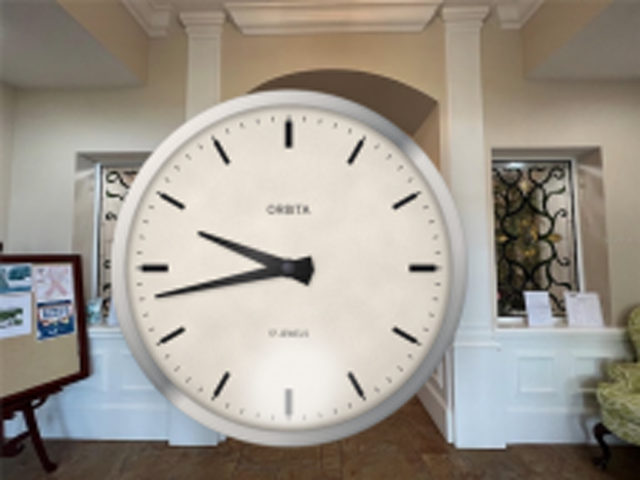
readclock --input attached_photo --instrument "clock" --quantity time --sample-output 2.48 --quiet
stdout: 9.43
